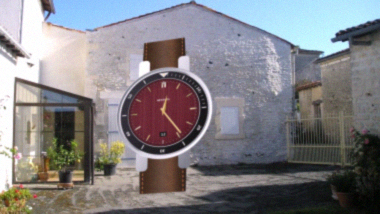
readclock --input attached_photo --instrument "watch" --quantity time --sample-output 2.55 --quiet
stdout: 12.24
